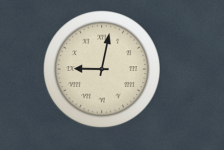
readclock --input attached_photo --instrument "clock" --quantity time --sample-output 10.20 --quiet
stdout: 9.02
